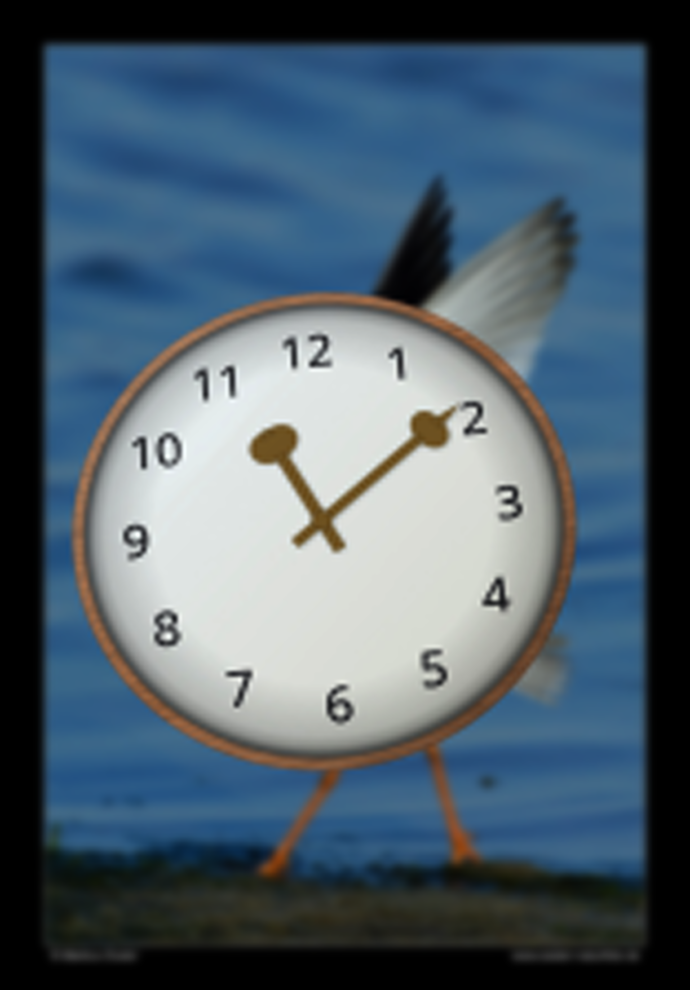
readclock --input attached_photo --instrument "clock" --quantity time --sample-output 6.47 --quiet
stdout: 11.09
